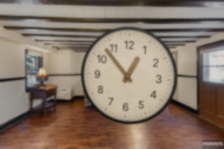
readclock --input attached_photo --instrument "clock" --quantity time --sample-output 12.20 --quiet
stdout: 12.53
